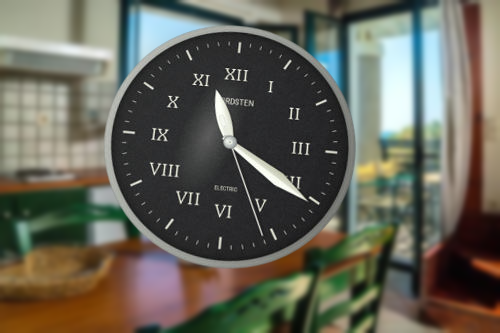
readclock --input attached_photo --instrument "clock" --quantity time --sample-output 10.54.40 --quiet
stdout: 11.20.26
